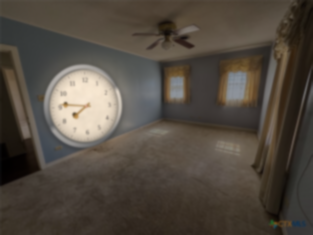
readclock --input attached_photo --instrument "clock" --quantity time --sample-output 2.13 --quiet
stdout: 7.46
